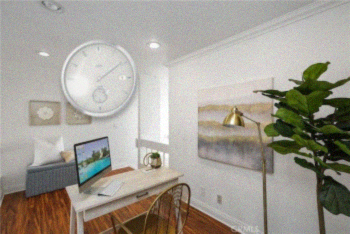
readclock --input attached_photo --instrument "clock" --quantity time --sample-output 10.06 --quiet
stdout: 5.09
